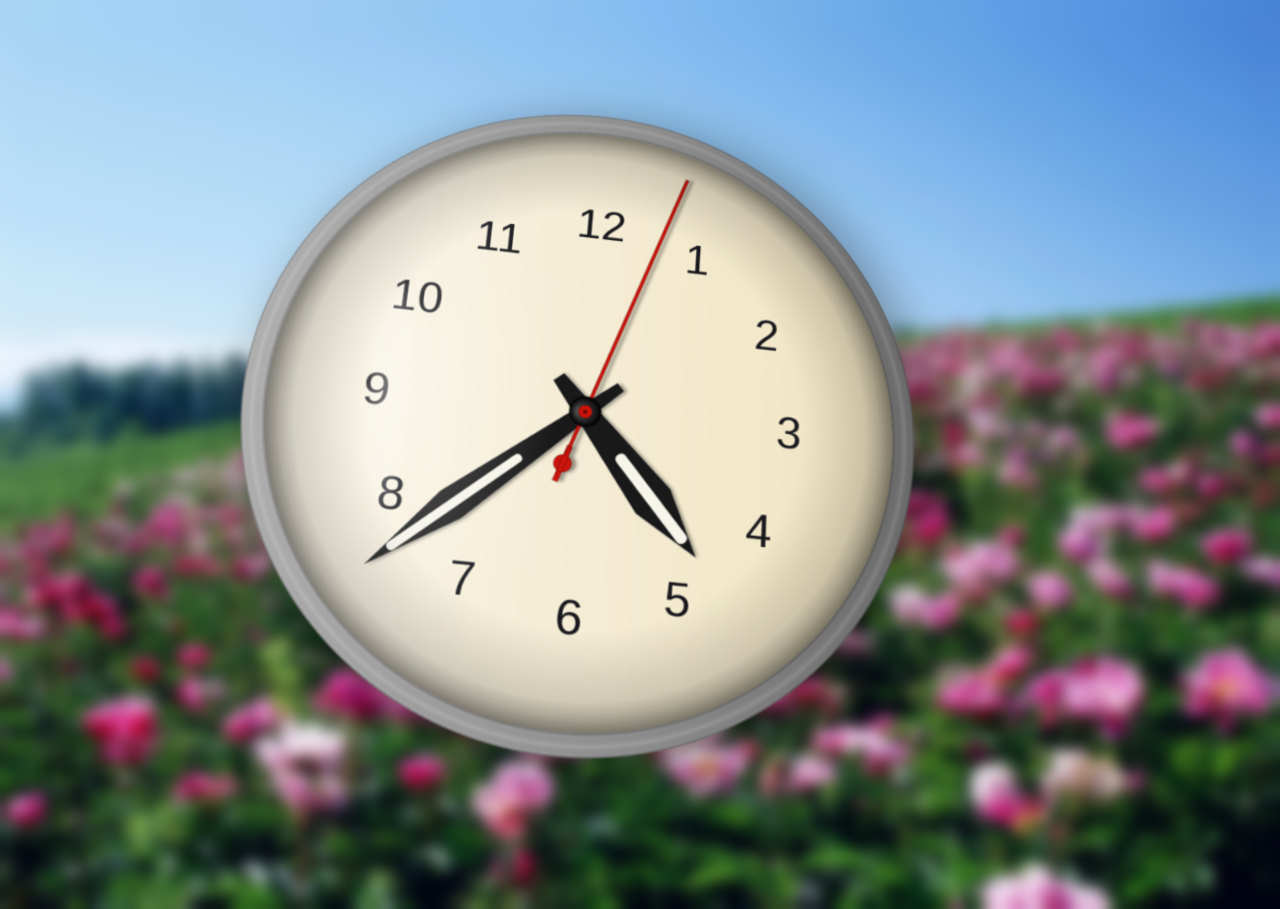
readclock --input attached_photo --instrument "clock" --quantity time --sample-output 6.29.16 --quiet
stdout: 4.38.03
